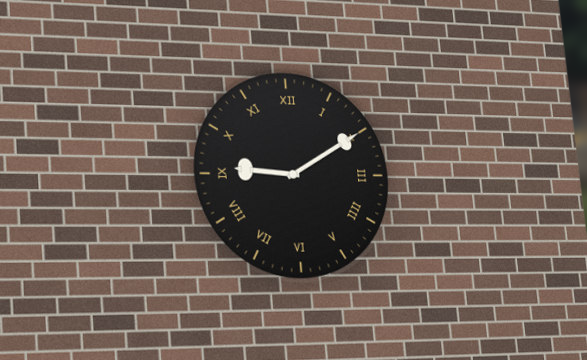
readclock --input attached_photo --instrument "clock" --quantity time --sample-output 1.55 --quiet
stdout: 9.10
